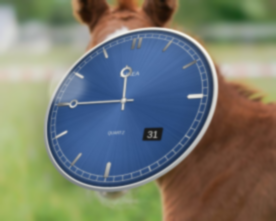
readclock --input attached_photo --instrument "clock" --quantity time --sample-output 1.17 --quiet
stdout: 11.45
